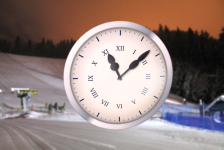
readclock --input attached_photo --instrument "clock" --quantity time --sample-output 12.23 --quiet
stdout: 11.08
